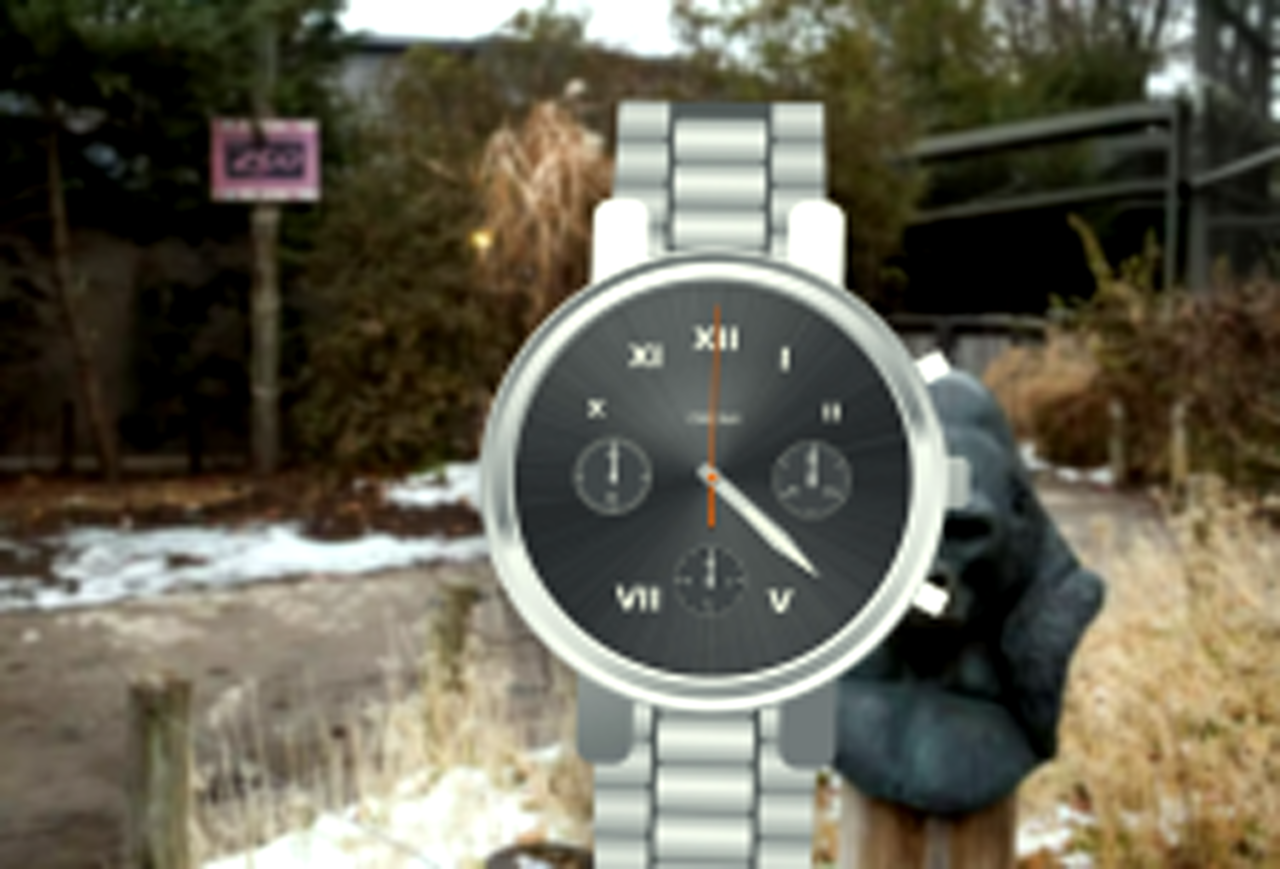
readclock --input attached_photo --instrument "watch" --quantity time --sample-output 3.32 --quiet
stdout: 4.22
